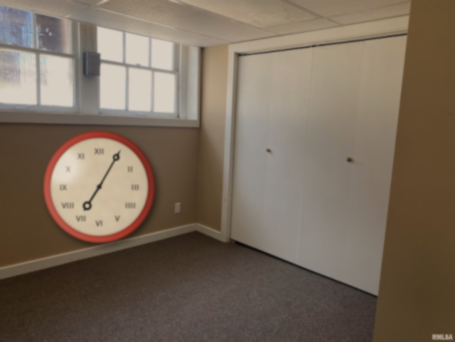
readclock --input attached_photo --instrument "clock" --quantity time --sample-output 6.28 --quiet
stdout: 7.05
